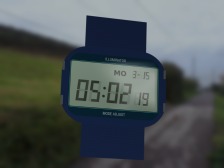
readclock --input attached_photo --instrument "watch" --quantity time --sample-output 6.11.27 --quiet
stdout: 5.02.19
